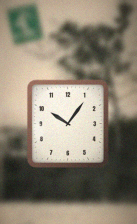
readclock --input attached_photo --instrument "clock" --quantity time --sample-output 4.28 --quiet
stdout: 10.06
